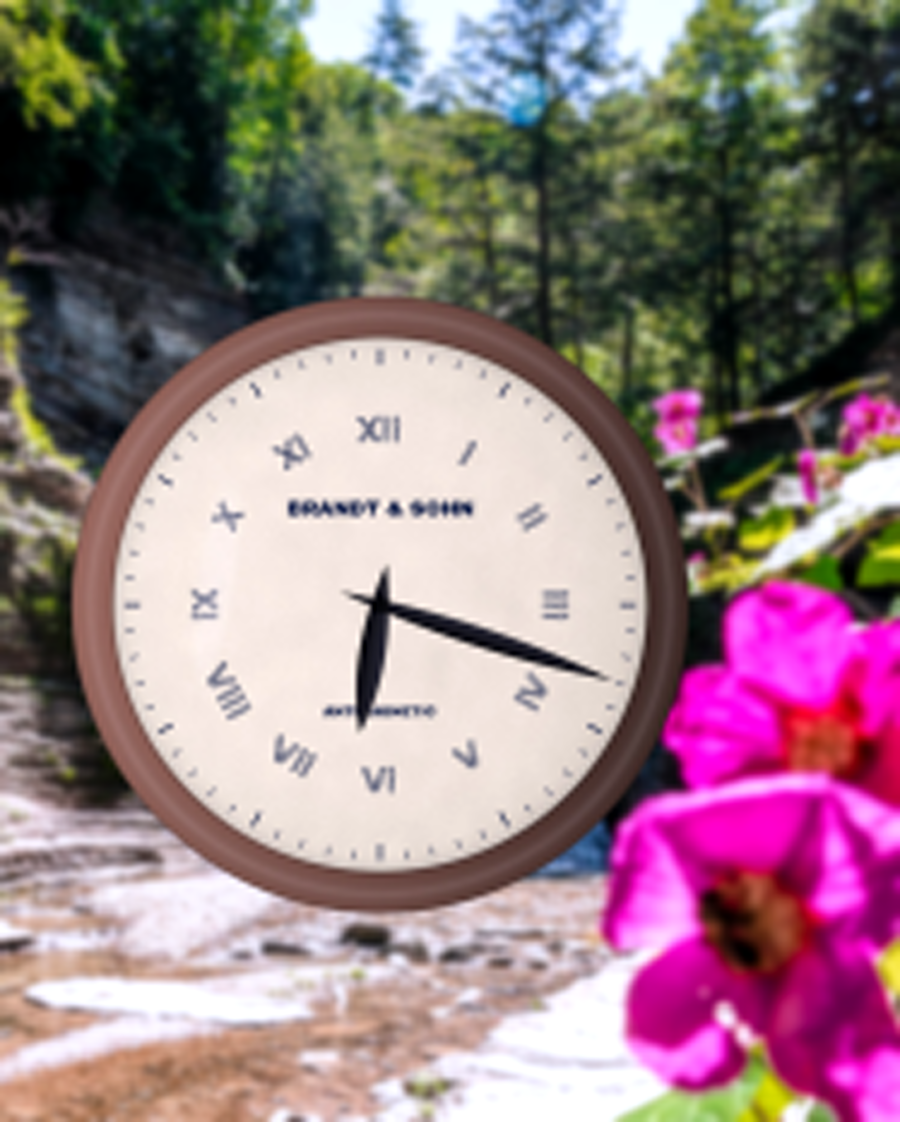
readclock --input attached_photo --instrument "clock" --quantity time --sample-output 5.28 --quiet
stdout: 6.18
